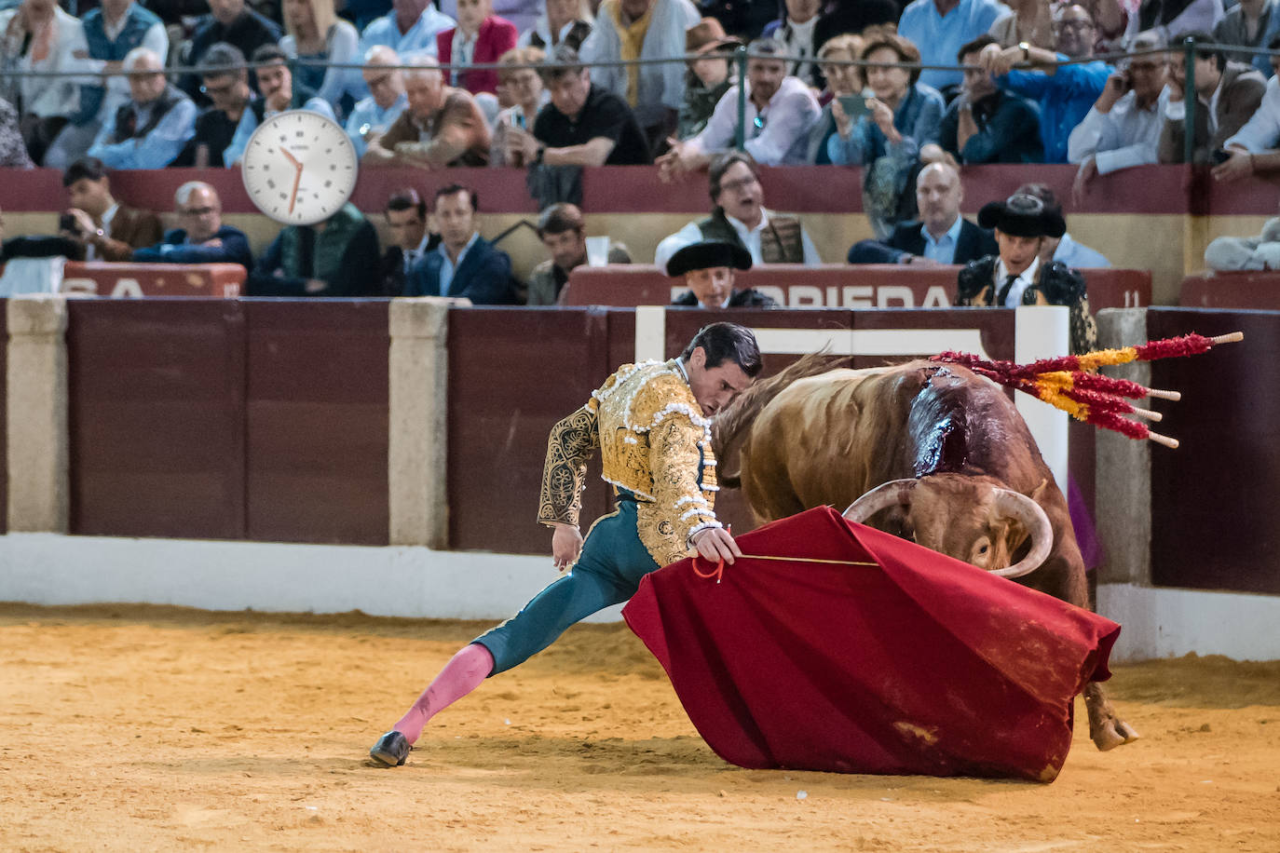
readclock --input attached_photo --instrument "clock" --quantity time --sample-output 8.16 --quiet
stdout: 10.32
